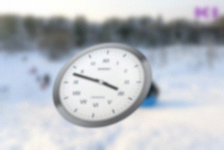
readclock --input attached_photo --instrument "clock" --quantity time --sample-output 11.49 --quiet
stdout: 3.48
